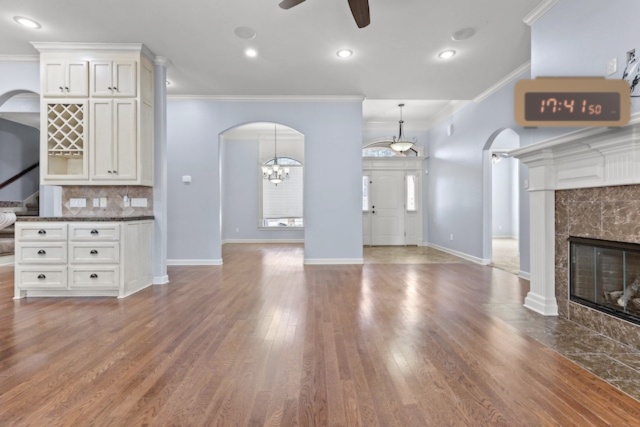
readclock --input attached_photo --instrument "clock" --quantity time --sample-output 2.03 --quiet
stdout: 17.41
